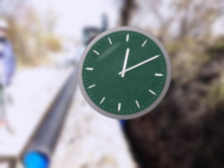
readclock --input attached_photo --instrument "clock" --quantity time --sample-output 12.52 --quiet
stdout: 12.10
